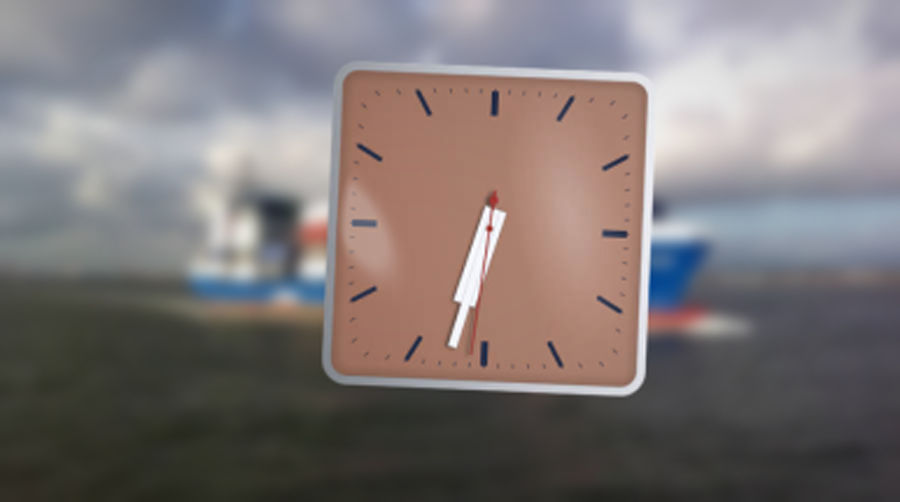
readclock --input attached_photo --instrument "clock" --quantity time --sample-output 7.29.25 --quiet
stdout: 6.32.31
